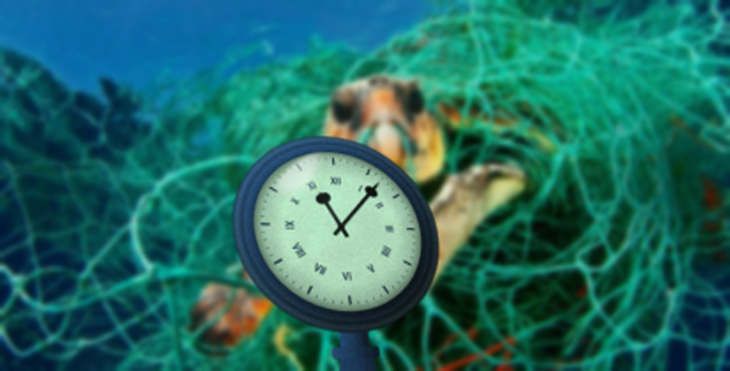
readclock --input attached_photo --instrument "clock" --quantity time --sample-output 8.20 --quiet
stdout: 11.07
